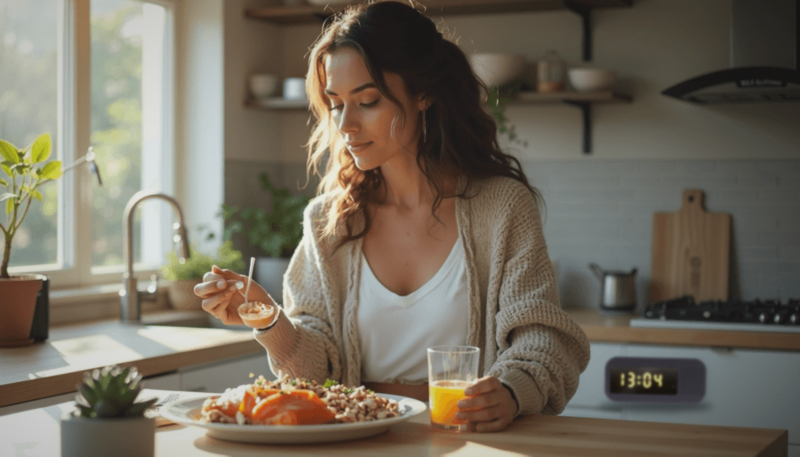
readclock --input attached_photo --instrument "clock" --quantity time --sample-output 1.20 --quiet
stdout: 13.04
